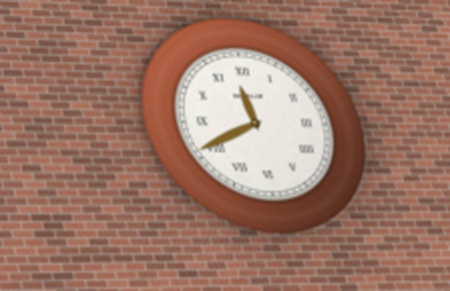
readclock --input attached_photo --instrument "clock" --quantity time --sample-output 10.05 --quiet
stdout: 11.41
